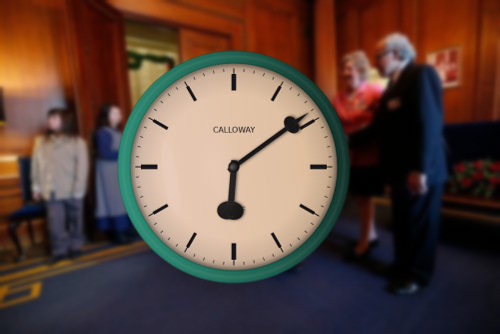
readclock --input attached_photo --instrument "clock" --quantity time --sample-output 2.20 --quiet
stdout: 6.09
